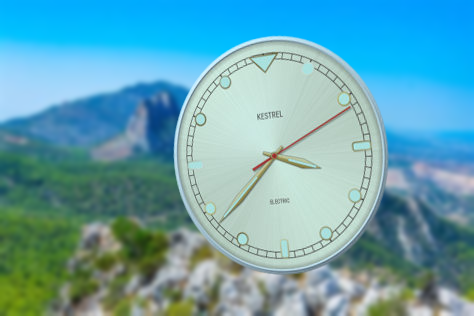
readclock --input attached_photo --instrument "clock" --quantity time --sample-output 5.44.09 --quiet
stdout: 3.38.11
